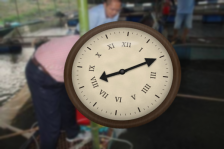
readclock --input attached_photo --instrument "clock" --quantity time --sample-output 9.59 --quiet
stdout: 8.10
